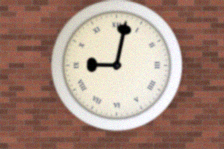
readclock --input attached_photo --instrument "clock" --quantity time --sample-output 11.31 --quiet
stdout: 9.02
